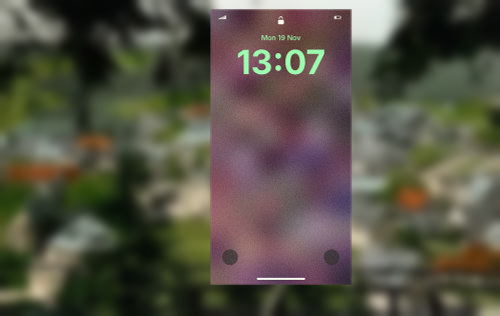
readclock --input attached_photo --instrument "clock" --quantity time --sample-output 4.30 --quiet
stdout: 13.07
